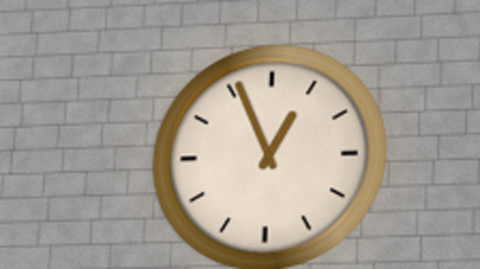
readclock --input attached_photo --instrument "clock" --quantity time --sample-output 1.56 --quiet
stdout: 12.56
